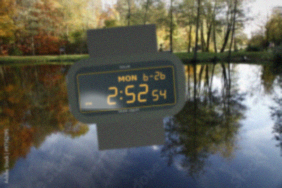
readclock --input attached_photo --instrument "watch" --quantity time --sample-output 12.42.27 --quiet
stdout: 2.52.54
